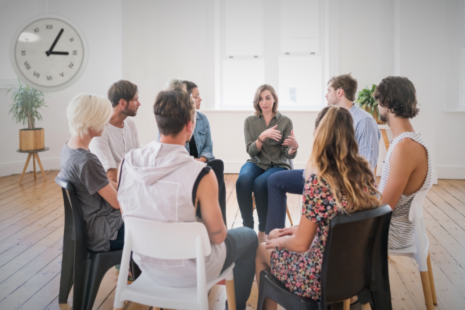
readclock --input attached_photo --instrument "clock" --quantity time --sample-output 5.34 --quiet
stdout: 3.05
